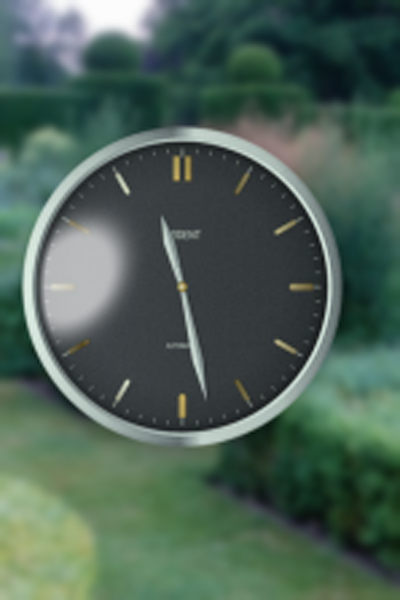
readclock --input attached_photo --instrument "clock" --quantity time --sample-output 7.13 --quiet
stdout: 11.28
